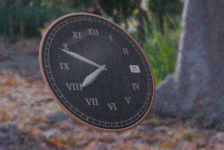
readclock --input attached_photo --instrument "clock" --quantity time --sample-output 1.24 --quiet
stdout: 7.49
